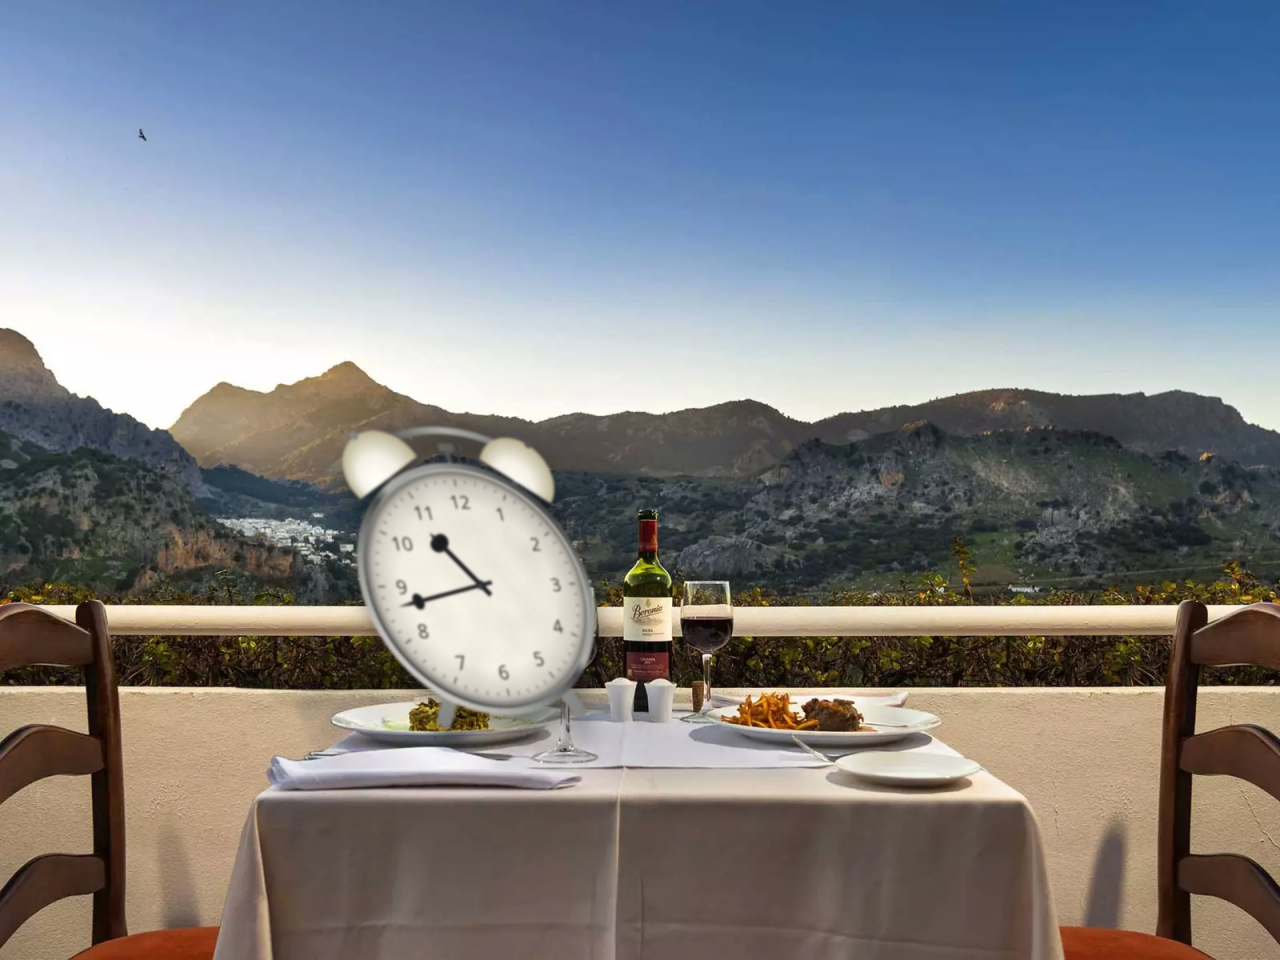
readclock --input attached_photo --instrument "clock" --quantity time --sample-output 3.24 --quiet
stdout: 10.43
